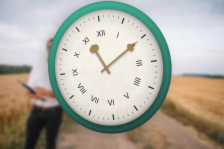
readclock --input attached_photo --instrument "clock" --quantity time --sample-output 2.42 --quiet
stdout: 11.10
